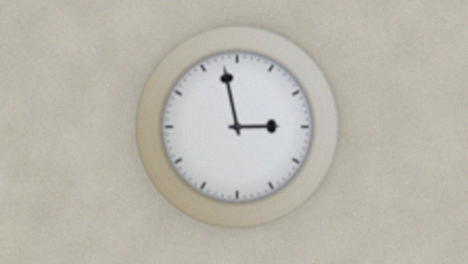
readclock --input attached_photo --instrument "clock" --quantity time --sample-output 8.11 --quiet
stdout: 2.58
